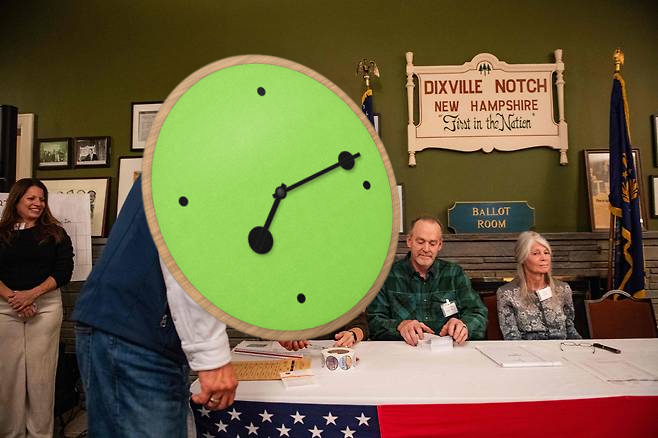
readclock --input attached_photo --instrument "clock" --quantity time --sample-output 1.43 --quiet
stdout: 7.12
